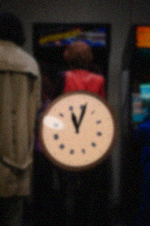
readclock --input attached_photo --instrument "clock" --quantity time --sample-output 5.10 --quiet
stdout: 11.01
